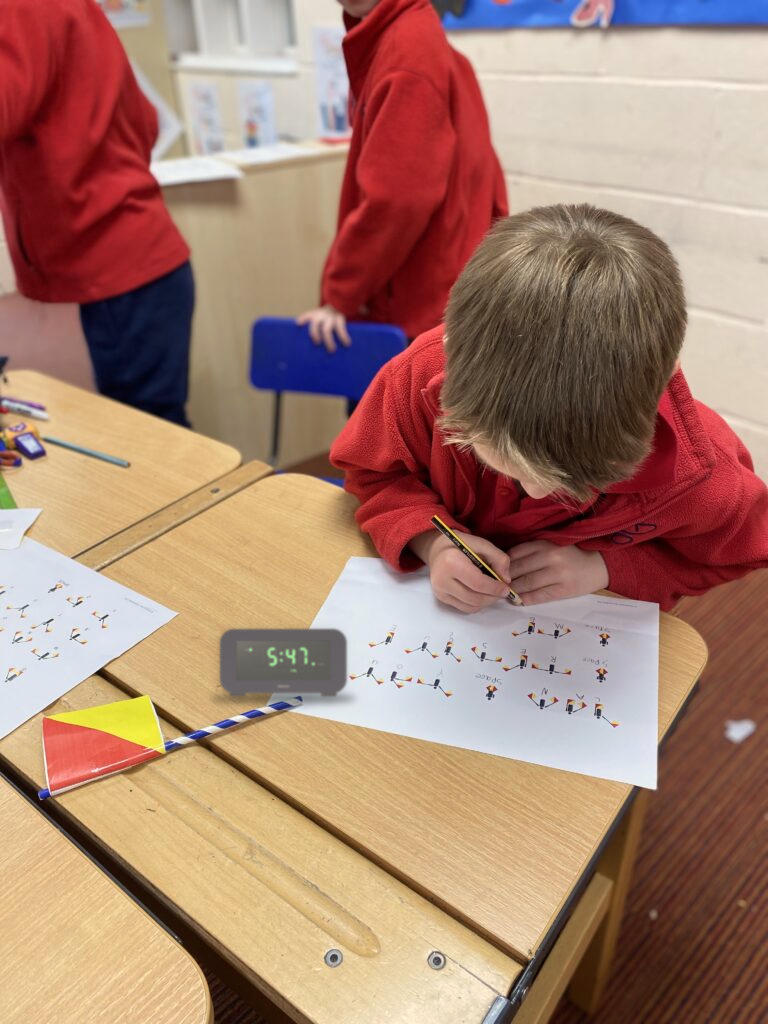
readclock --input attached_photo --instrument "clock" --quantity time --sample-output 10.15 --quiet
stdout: 5.47
